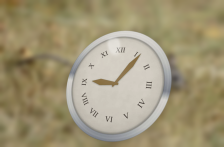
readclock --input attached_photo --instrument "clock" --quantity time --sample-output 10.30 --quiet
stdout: 9.06
